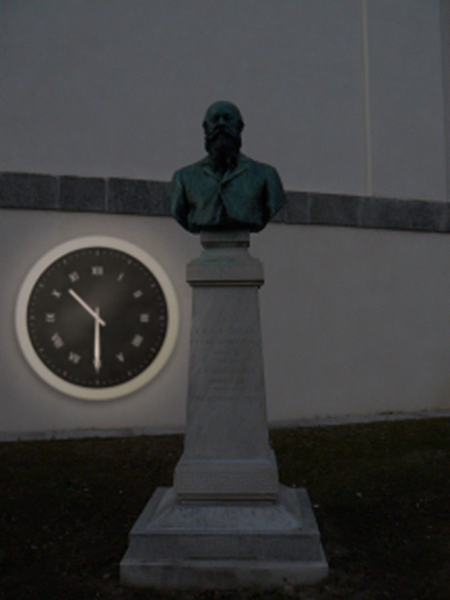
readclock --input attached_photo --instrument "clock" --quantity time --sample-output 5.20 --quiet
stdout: 10.30
